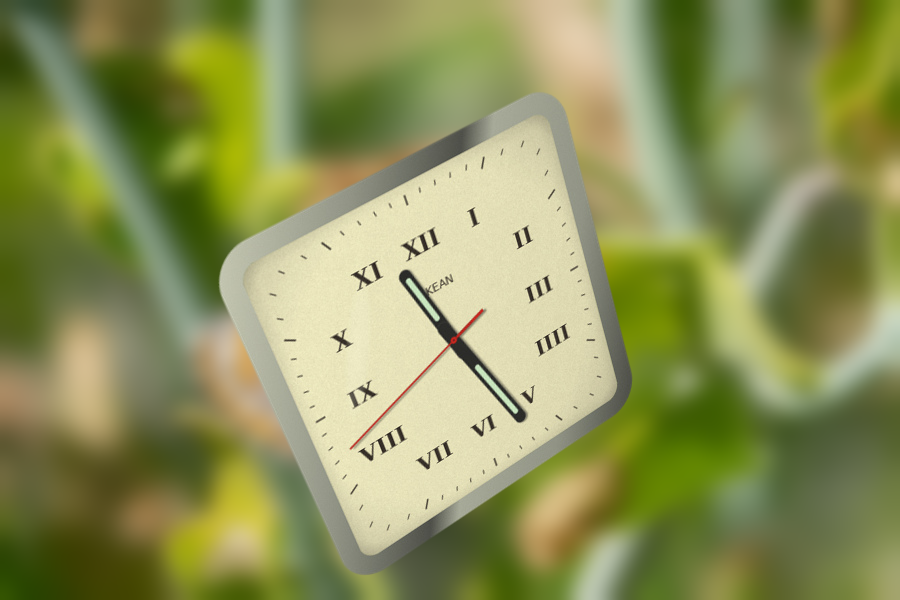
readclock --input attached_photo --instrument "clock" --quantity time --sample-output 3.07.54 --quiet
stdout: 11.26.42
